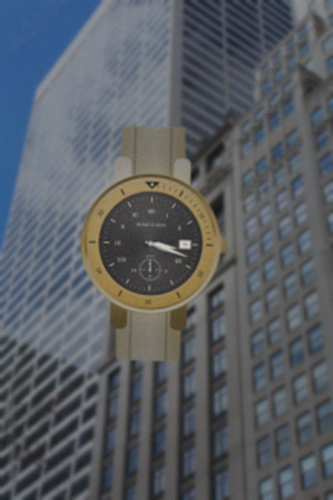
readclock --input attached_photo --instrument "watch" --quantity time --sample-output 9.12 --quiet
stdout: 3.18
